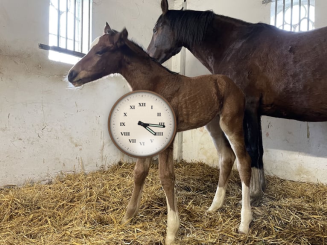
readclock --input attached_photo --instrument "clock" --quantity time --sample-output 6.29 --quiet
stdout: 4.16
